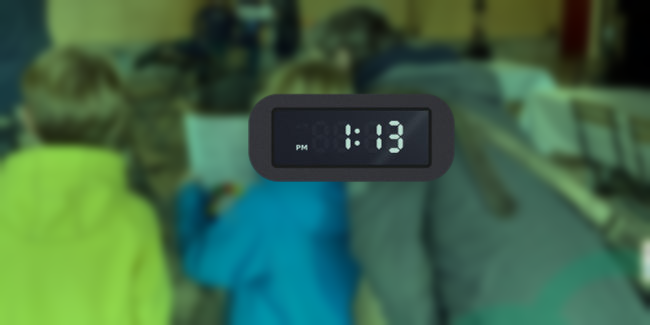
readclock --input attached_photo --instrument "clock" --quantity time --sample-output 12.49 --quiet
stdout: 1.13
